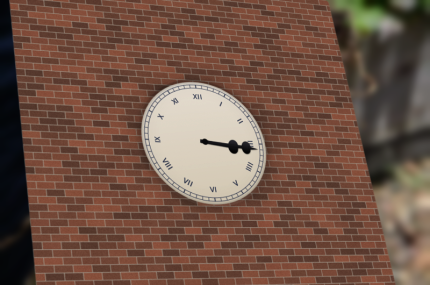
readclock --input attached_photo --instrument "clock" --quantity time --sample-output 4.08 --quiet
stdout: 3.16
